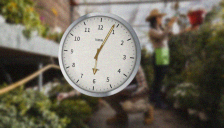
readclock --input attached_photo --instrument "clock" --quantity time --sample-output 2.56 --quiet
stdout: 6.04
